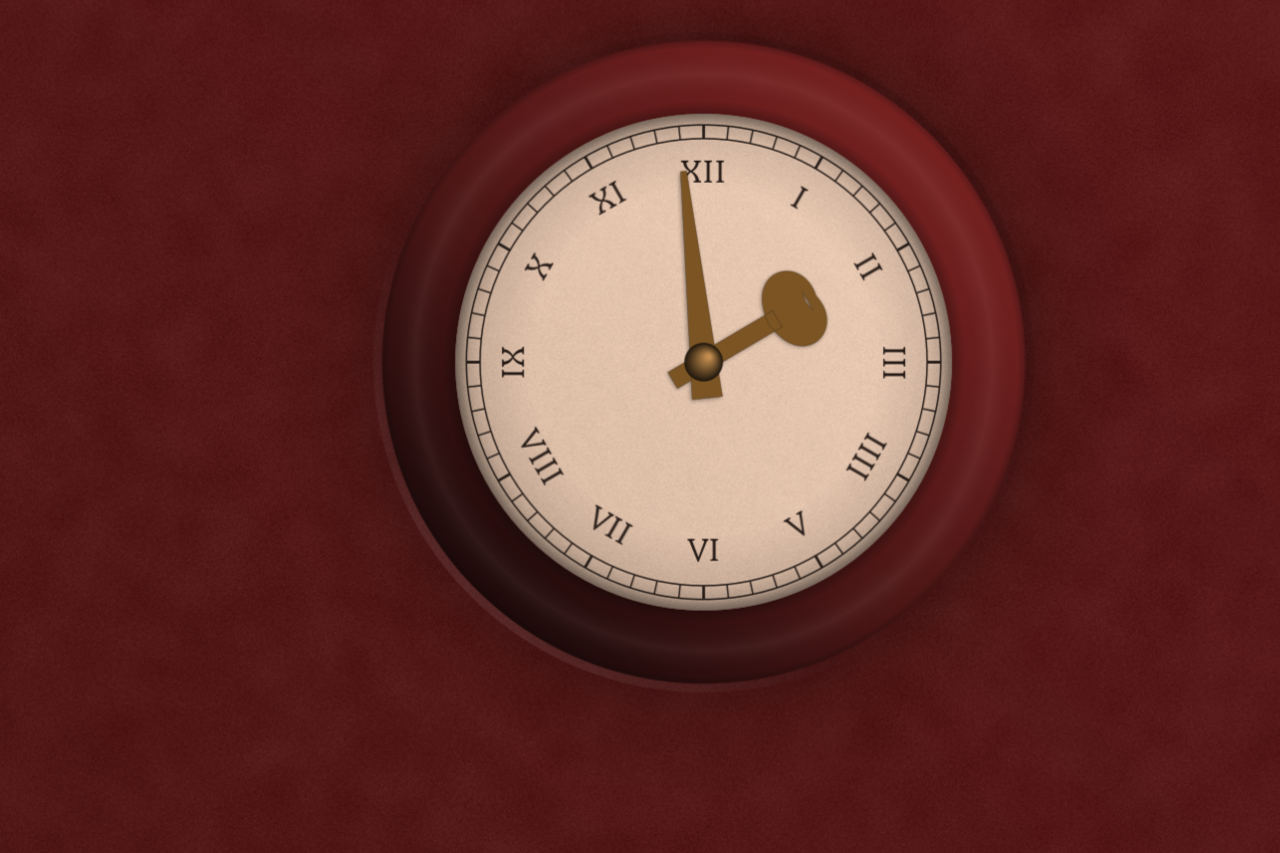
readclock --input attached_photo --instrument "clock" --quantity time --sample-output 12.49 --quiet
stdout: 1.59
